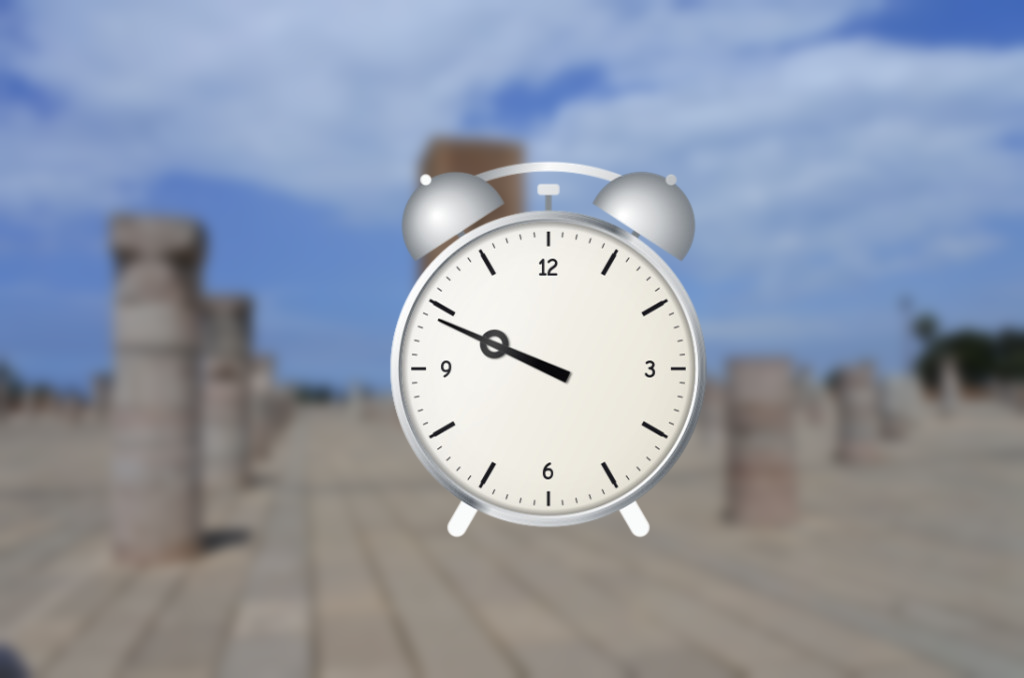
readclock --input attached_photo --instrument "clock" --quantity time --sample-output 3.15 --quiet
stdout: 9.49
